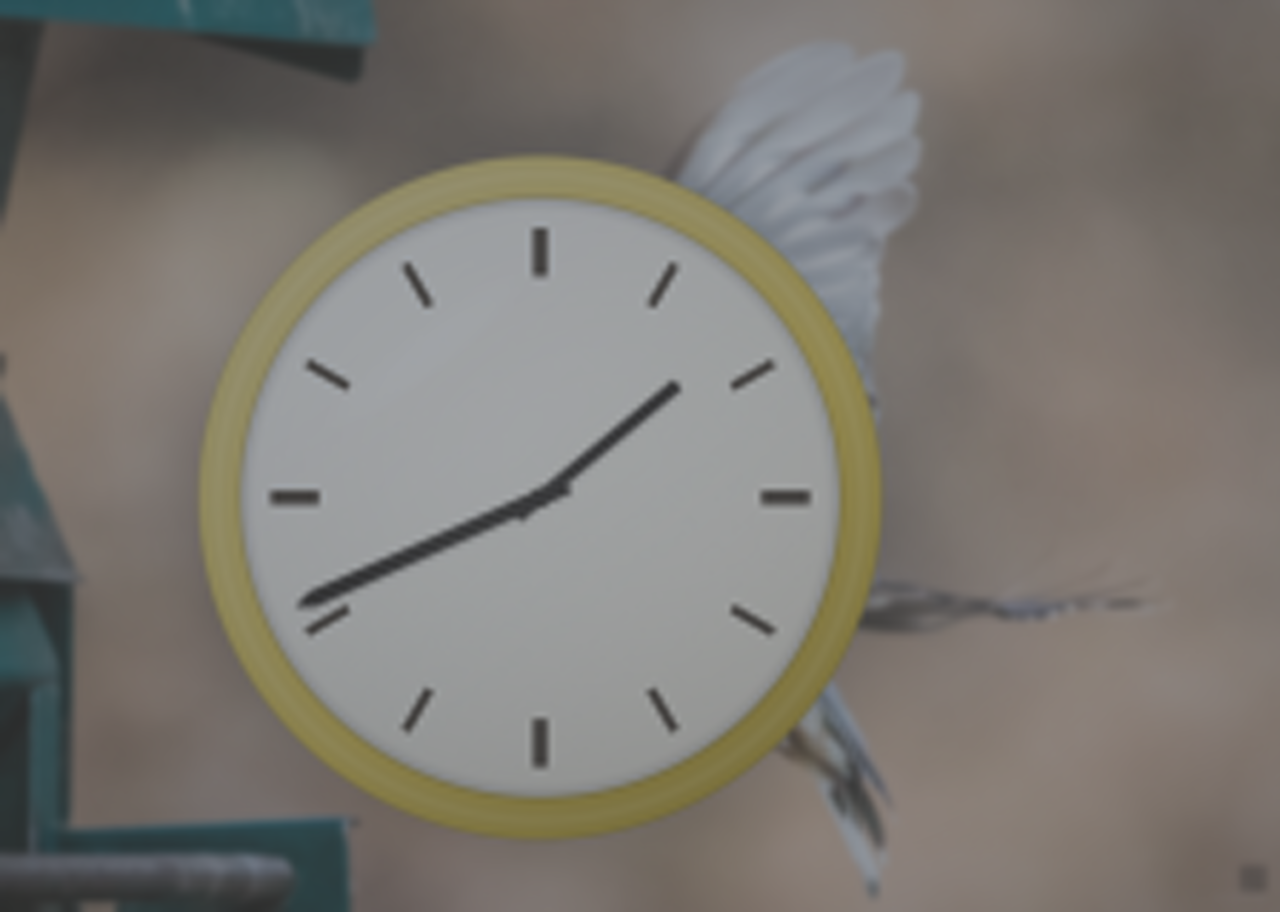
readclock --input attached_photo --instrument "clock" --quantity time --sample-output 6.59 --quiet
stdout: 1.41
